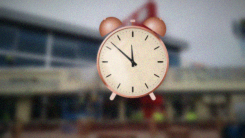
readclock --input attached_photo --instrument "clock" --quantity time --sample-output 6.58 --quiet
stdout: 11.52
